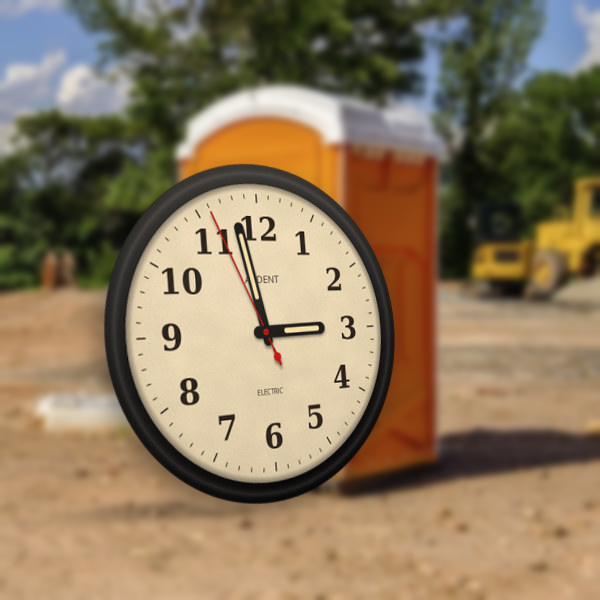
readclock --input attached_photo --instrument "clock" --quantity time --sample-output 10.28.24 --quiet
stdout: 2.57.56
